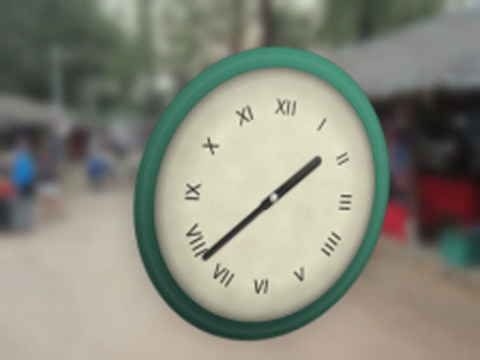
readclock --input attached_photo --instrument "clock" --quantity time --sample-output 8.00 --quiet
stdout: 1.38
